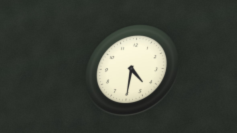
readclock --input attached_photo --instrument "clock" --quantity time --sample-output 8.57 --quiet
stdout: 4.30
